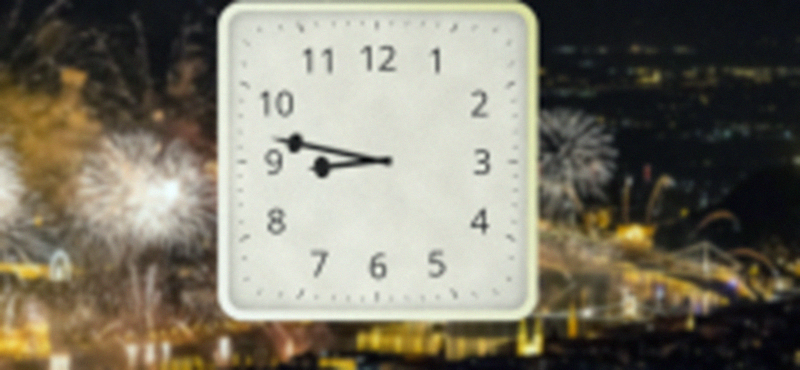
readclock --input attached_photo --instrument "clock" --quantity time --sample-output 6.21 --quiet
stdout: 8.47
